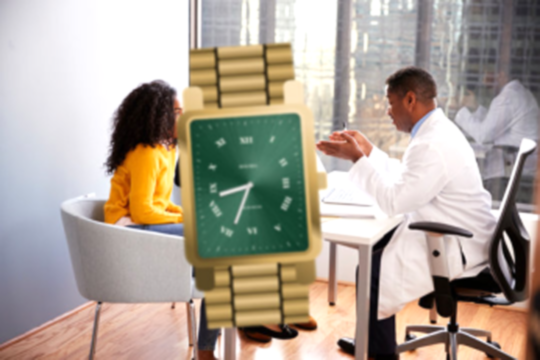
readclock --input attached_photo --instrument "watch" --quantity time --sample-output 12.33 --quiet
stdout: 8.34
